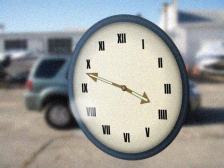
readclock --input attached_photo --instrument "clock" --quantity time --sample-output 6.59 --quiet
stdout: 3.48
